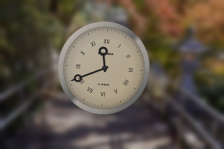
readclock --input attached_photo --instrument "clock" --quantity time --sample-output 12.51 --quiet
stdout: 11.41
